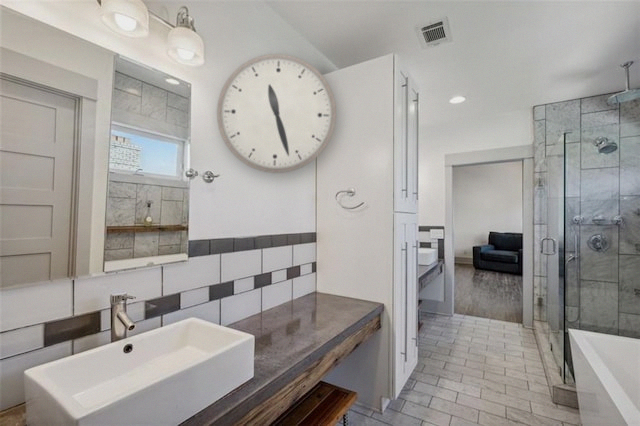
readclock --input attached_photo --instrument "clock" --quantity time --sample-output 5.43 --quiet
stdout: 11.27
